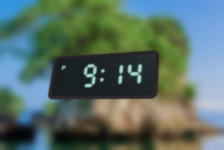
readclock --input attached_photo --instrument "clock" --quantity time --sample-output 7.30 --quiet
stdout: 9.14
